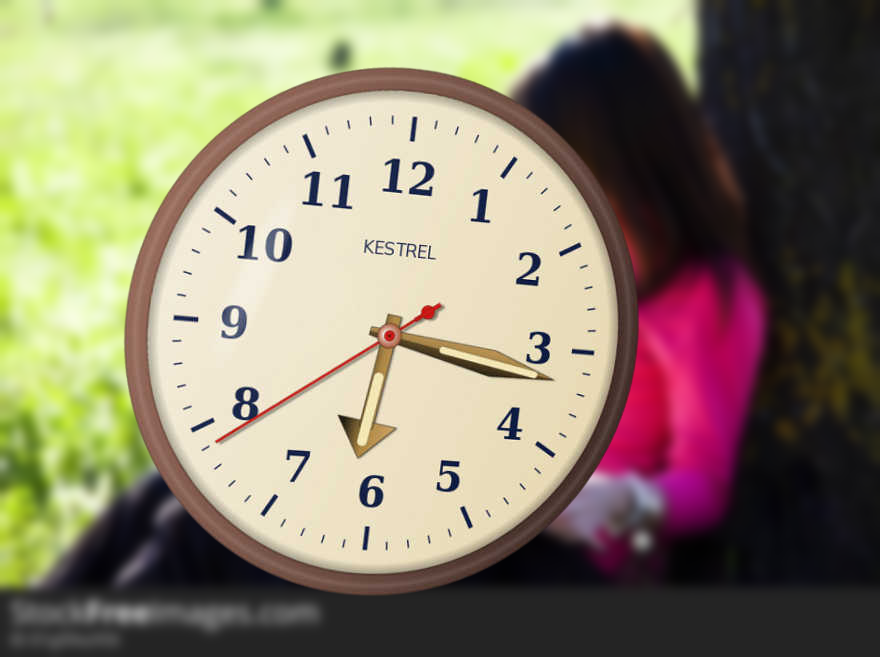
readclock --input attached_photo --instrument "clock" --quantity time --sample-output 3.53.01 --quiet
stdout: 6.16.39
